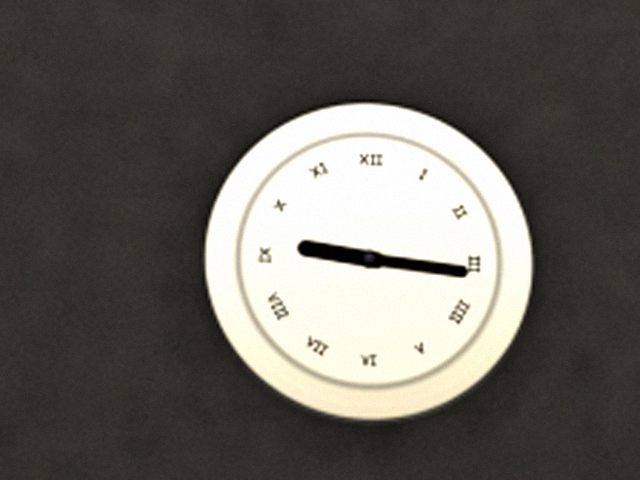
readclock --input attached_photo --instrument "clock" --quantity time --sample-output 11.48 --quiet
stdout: 9.16
